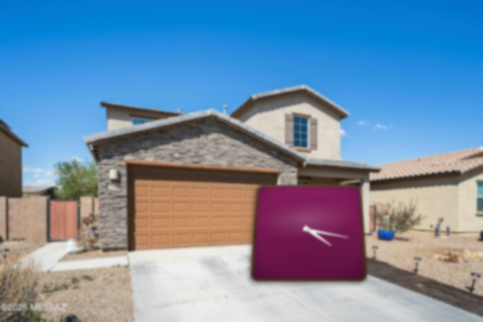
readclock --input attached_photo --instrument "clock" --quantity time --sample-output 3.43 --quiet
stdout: 4.17
